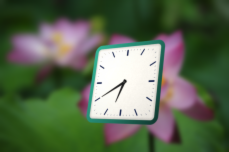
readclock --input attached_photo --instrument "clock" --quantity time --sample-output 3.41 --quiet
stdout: 6.40
